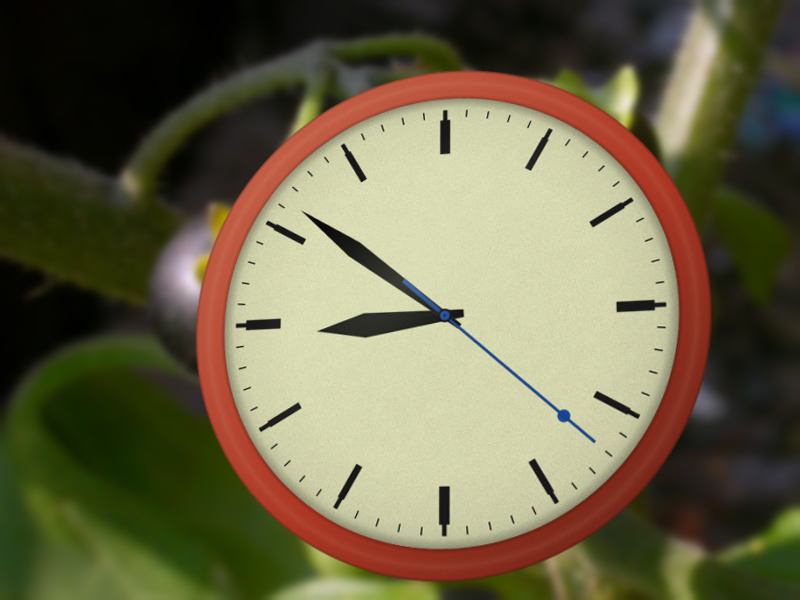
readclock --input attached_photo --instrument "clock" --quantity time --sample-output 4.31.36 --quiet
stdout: 8.51.22
